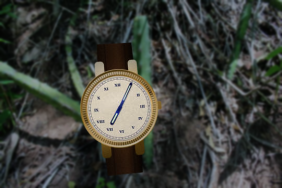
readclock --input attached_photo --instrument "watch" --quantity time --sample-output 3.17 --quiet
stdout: 7.05
